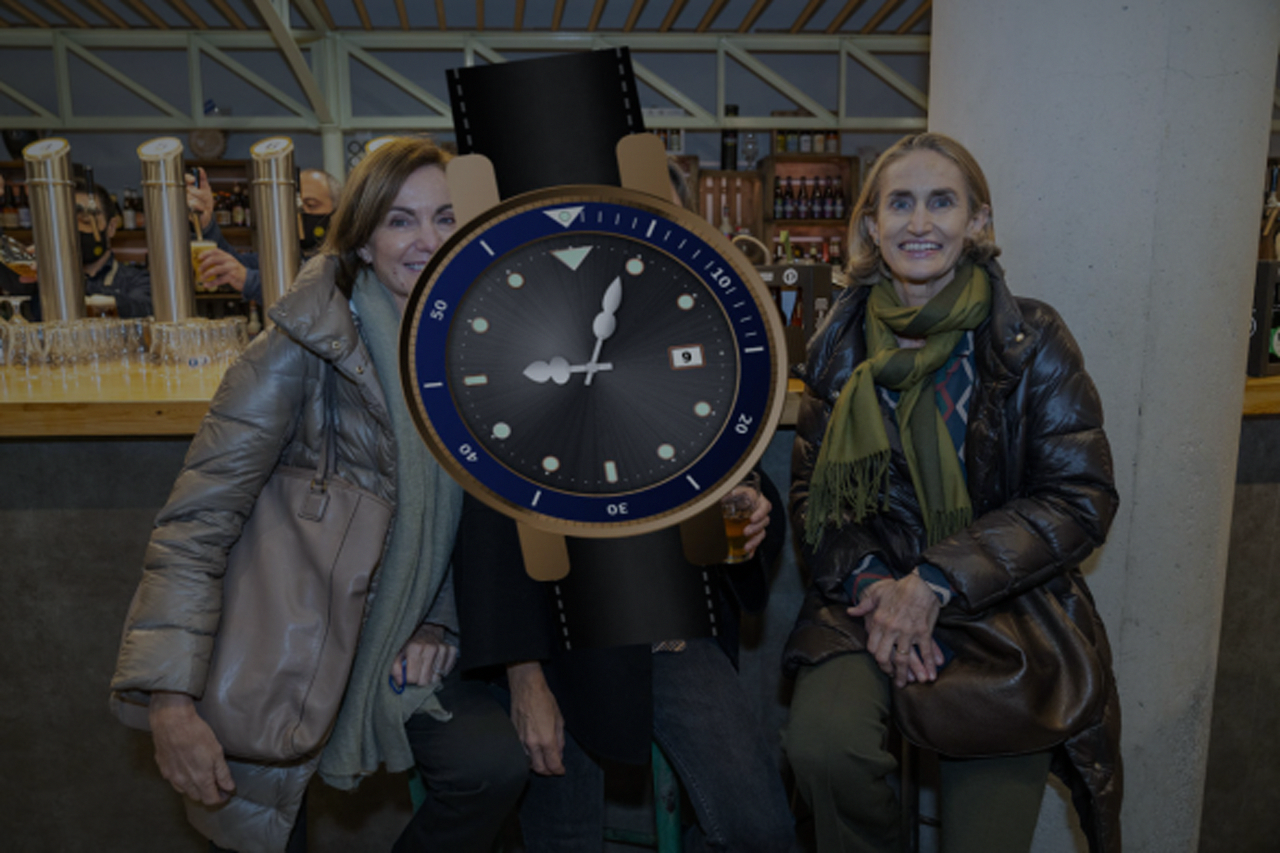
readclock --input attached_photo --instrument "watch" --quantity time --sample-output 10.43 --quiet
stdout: 9.04
